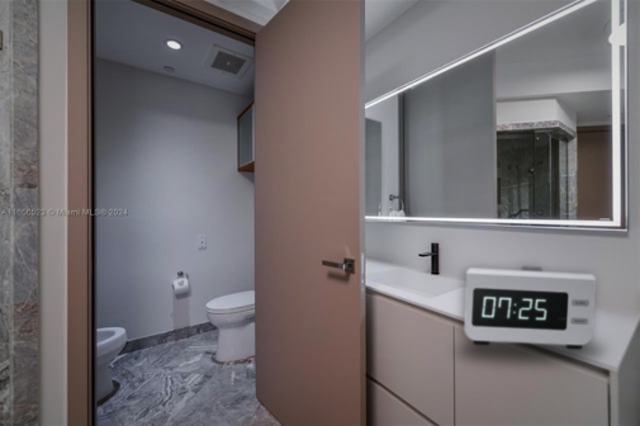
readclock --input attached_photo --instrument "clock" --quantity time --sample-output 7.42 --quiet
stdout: 7.25
